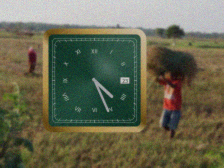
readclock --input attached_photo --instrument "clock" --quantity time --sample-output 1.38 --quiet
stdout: 4.26
